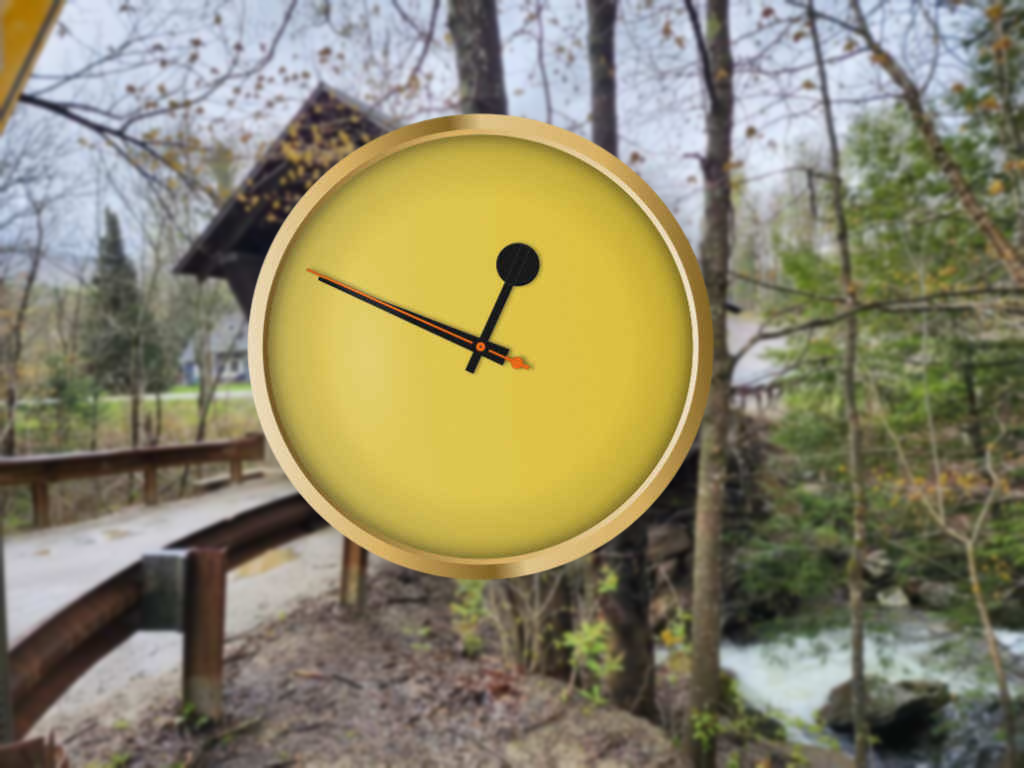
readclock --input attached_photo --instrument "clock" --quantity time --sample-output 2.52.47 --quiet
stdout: 12.48.49
